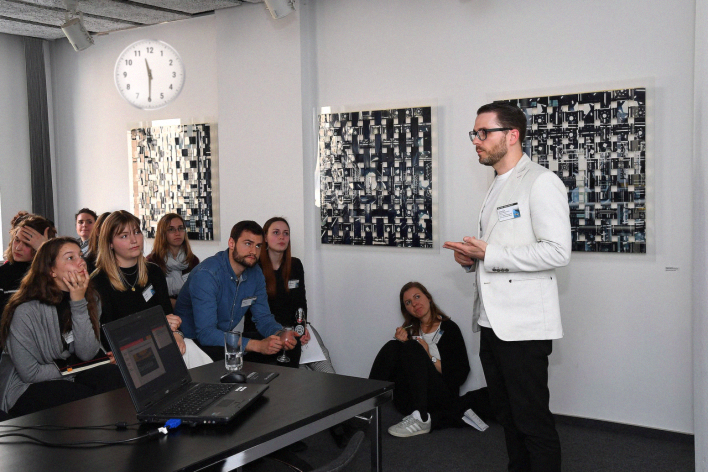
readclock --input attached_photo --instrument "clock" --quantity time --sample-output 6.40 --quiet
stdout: 11.30
